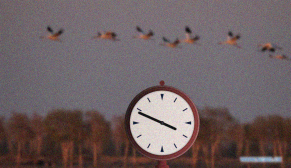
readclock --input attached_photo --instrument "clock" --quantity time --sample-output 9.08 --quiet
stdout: 3.49
